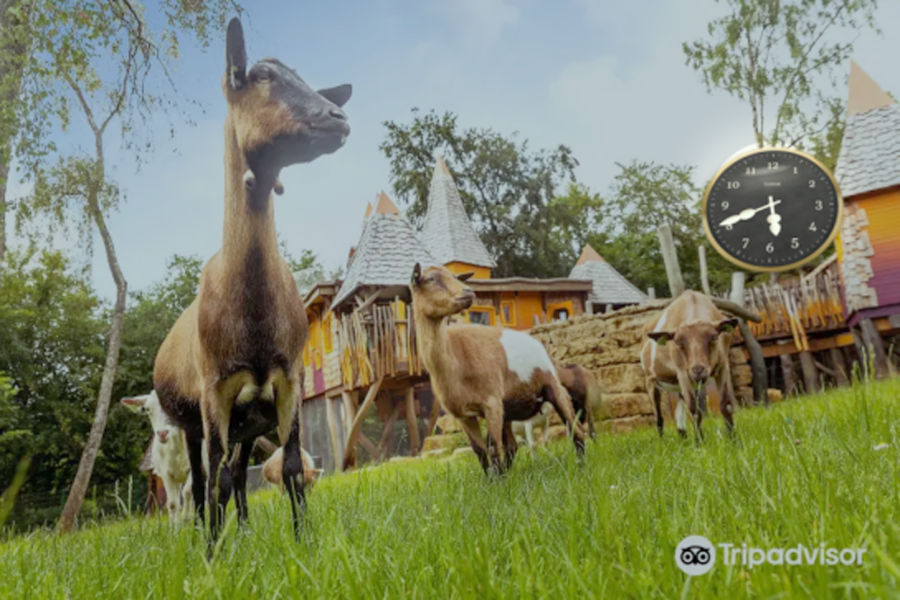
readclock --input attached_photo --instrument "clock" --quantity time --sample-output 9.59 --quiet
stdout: 5.41
